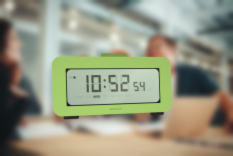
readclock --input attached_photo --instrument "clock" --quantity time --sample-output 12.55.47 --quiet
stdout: 10.52.54
